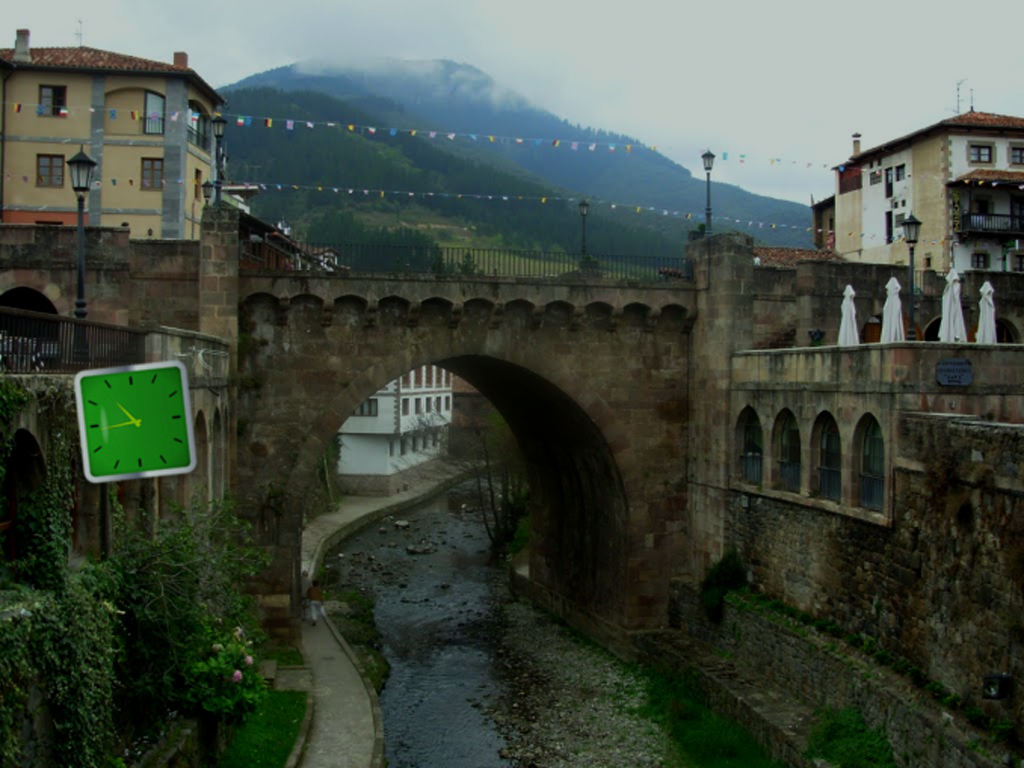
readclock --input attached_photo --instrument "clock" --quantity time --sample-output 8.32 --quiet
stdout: 10.44
